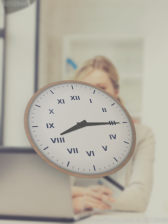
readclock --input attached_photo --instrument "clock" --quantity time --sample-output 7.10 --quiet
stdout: 8.15
